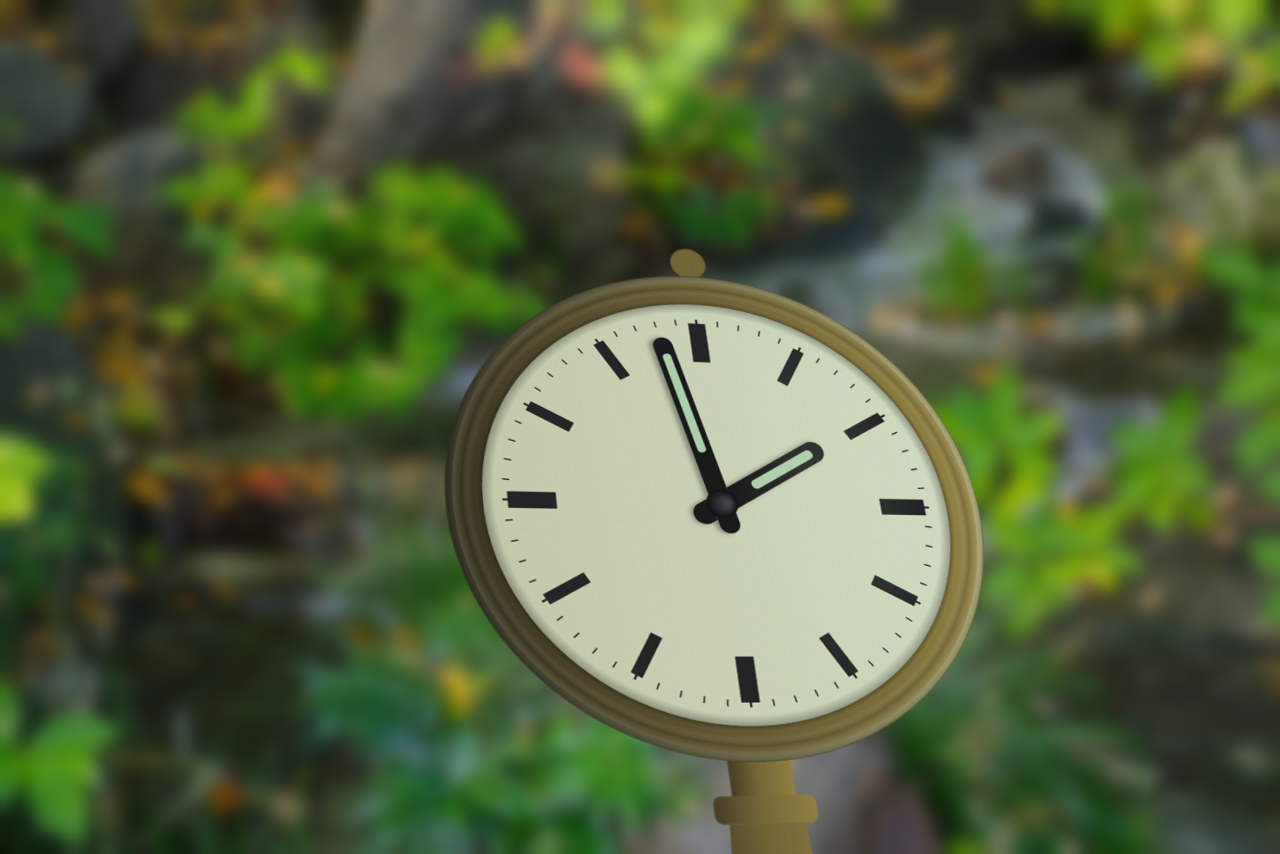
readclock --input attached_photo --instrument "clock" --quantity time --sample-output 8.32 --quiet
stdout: 1.58
